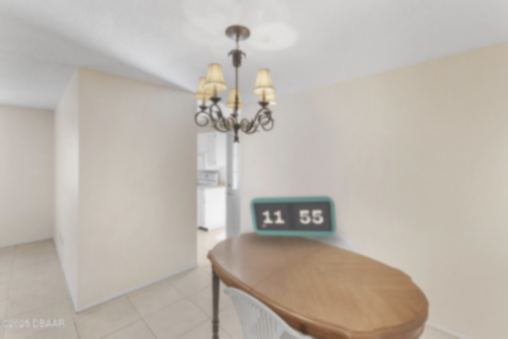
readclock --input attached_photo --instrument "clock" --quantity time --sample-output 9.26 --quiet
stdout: 11.55
